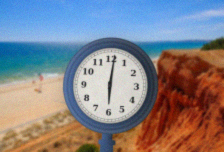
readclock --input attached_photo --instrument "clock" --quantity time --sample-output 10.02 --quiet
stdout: 6.01
